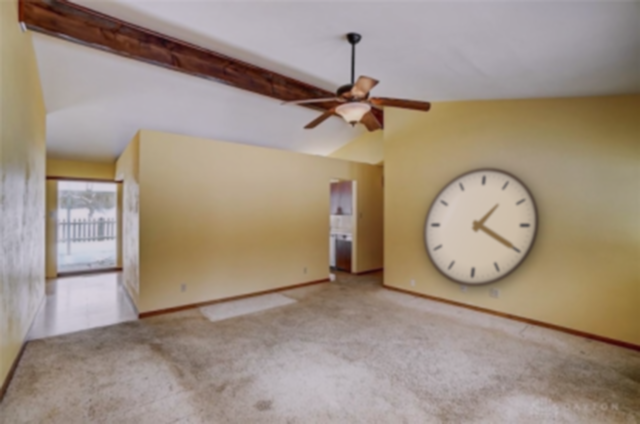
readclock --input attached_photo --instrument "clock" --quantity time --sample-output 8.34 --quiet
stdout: 1.20
